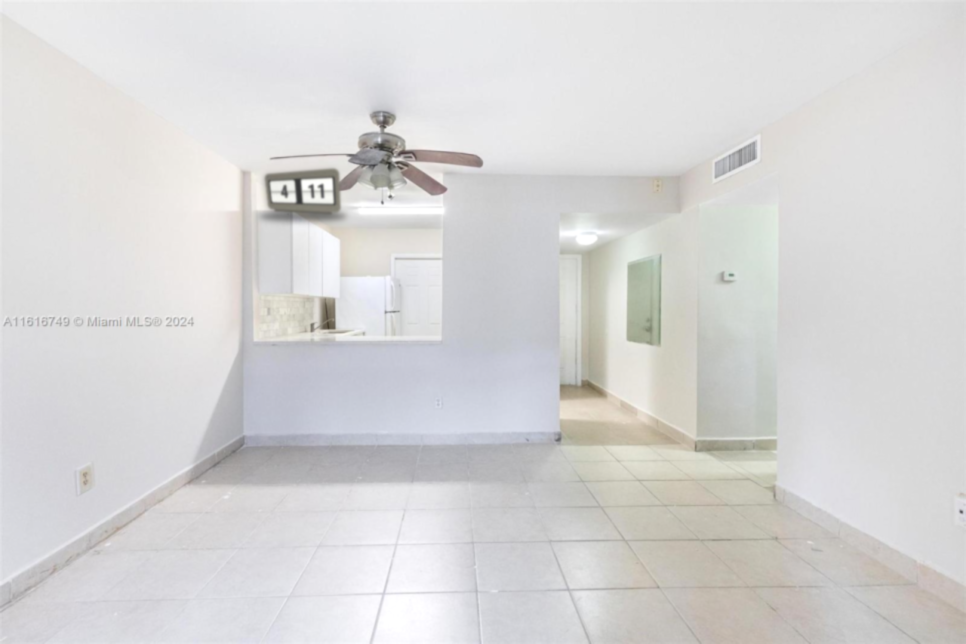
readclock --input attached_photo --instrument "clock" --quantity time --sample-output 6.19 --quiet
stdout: 4.11
